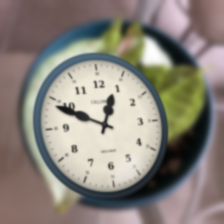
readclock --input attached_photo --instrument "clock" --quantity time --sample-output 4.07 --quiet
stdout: 12.49
